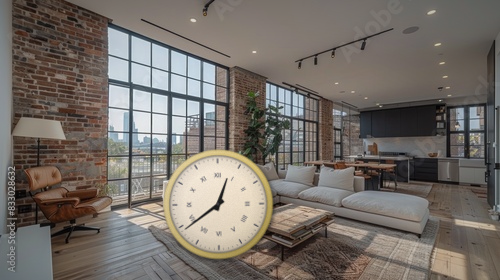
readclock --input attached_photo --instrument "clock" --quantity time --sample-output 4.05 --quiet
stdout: 12.39
